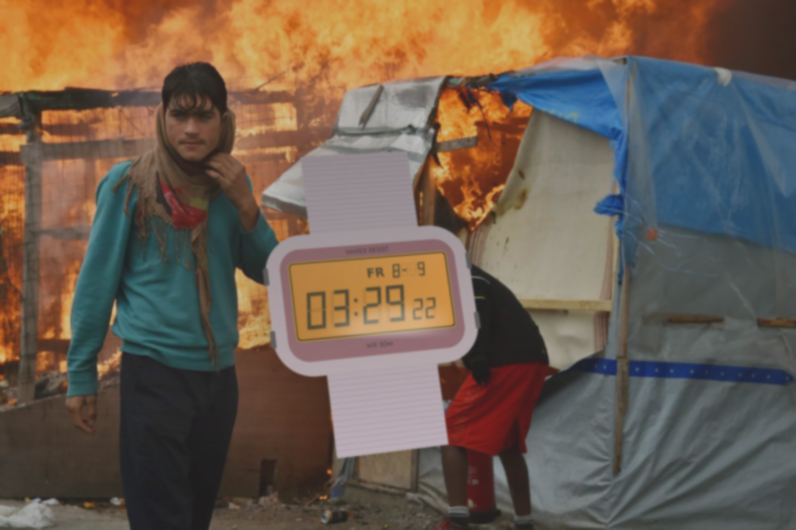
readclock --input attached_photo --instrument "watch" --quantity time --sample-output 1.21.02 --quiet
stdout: 3.29.22
